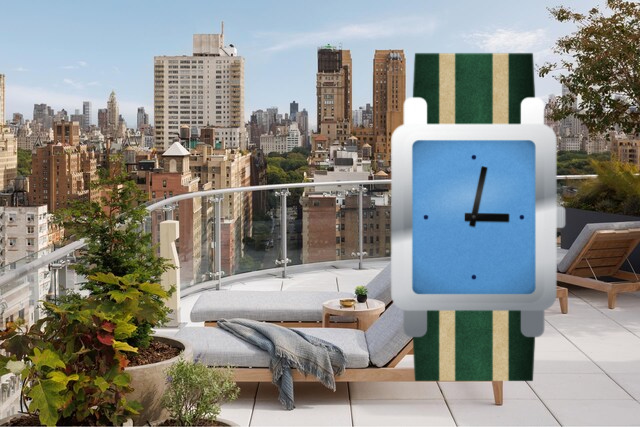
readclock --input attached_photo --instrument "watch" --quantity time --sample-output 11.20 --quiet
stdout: 3.02
